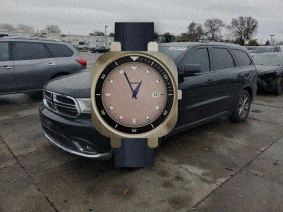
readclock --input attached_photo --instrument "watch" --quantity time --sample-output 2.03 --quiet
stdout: 12.56
